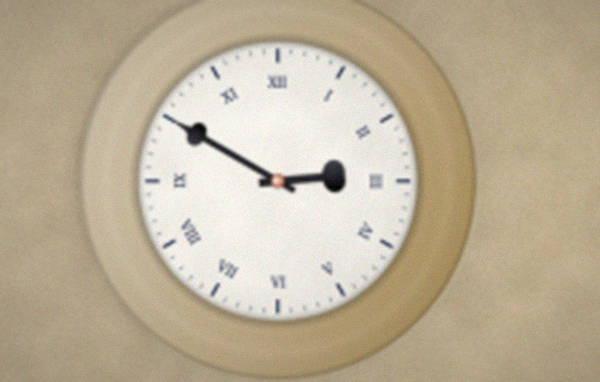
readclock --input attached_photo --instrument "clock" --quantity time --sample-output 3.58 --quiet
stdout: 2.50
